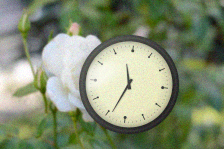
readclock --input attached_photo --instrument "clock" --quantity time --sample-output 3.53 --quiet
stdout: 11.34
